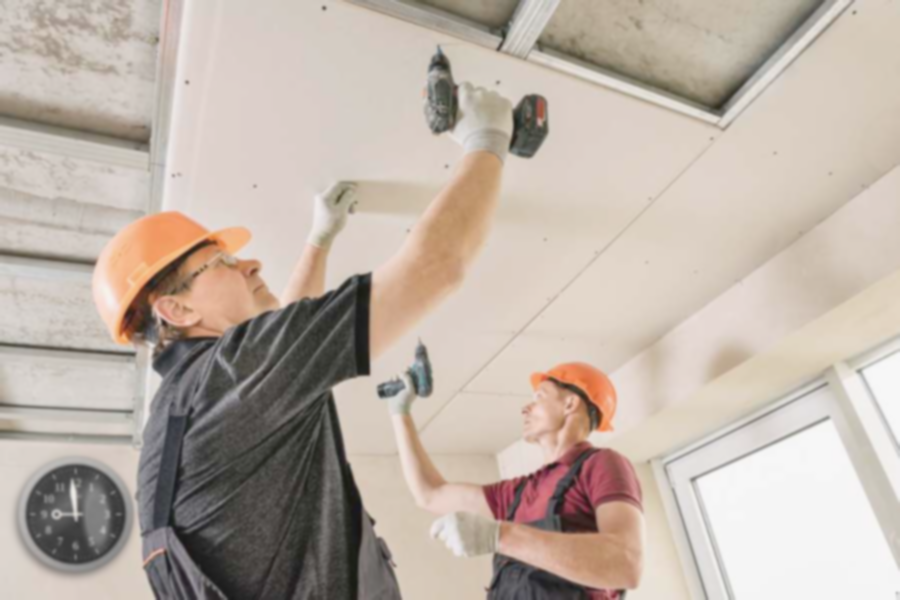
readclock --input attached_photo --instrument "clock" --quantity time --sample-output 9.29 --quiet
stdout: 8.59
